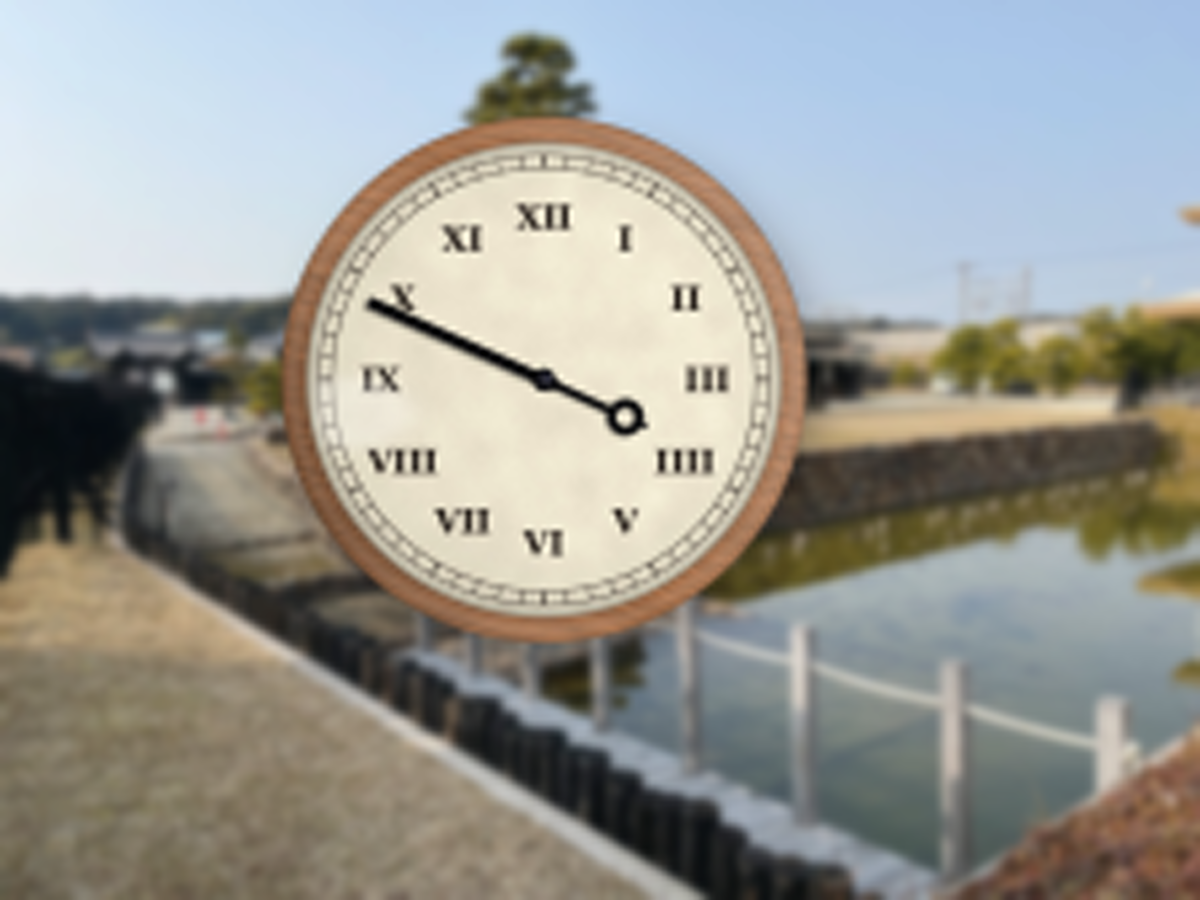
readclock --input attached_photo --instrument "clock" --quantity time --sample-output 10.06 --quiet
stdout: 3.49
